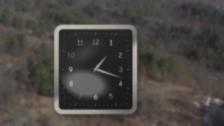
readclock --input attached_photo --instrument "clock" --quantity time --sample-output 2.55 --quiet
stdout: 1.18
